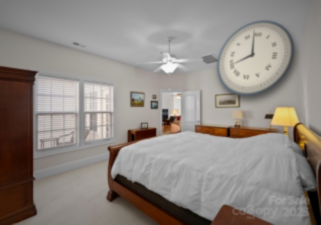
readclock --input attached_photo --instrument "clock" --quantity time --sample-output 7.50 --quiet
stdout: 7.58
